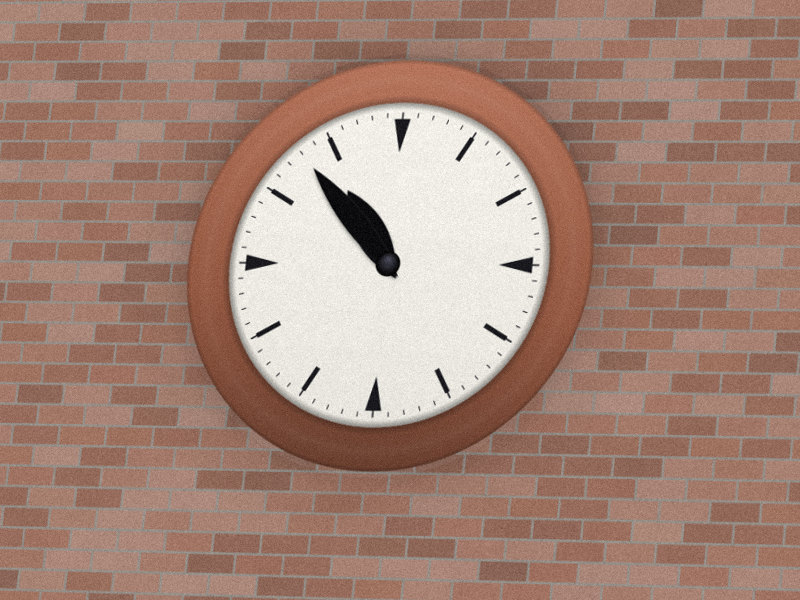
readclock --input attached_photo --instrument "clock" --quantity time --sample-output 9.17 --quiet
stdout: 10.53
